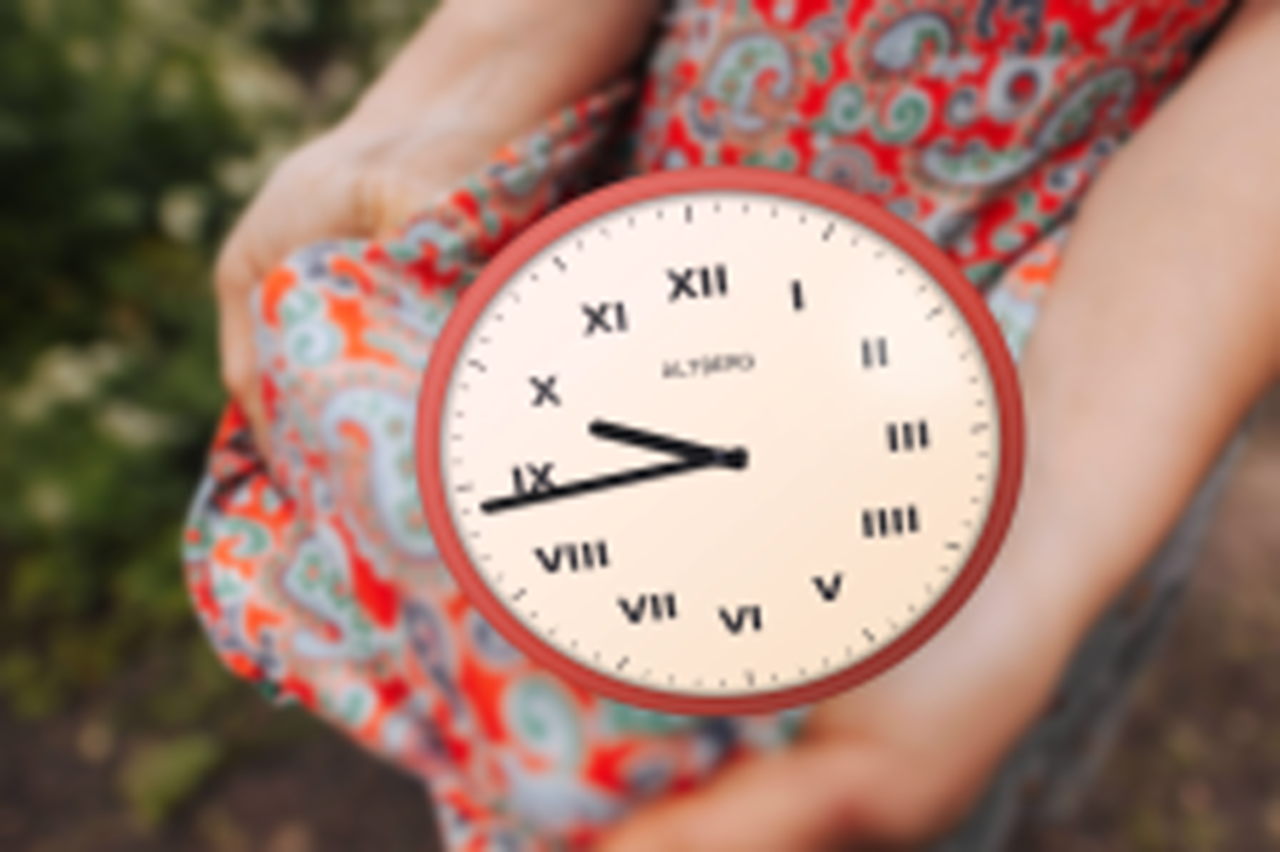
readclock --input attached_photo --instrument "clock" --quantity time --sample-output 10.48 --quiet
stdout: 9.44
